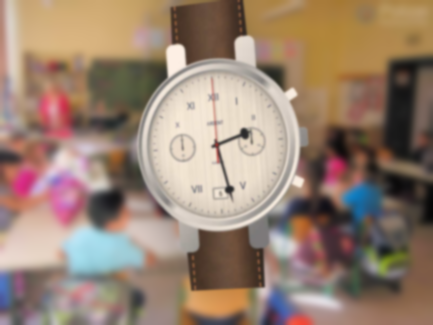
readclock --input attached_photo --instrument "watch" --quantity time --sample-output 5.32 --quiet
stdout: 2.28
